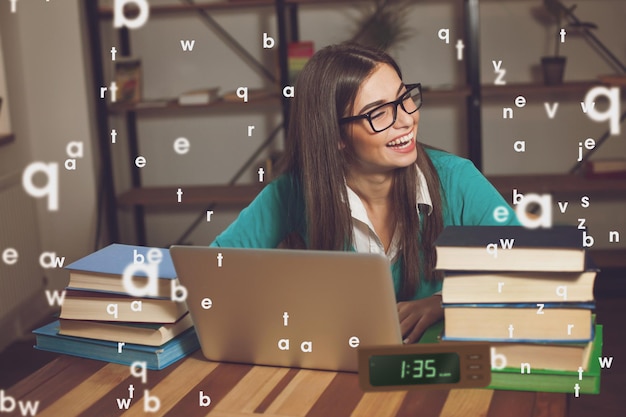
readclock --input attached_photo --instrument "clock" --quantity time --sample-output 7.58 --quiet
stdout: 1.35
